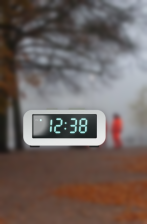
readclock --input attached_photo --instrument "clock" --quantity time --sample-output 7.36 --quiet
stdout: 12.38
